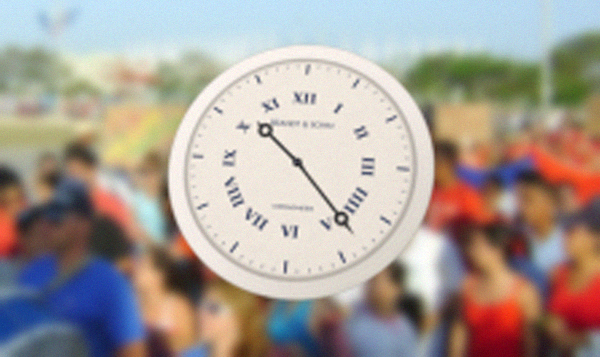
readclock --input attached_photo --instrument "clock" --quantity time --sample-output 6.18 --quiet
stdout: 10.23
